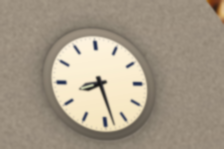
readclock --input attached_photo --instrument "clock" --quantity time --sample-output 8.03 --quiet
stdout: 8.28
